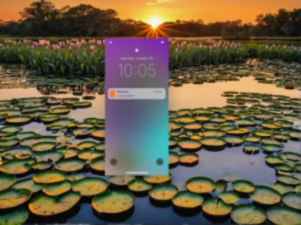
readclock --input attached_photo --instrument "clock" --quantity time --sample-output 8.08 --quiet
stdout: 10.05
